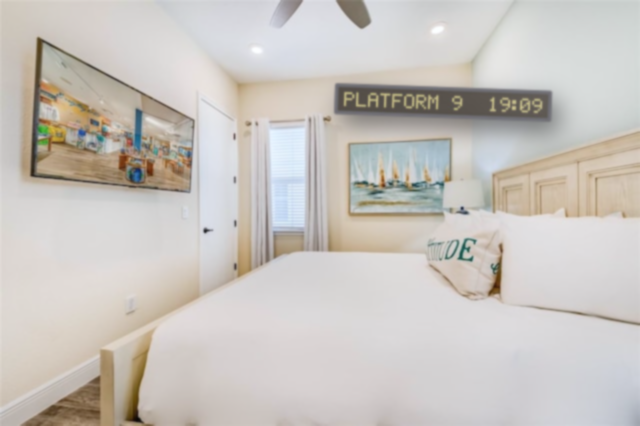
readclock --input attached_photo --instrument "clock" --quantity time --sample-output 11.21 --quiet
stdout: 19.09
